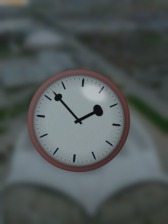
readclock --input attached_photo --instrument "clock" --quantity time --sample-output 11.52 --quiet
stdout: 1.52
